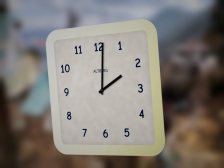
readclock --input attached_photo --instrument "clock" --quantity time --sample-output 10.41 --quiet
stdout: 2.01
